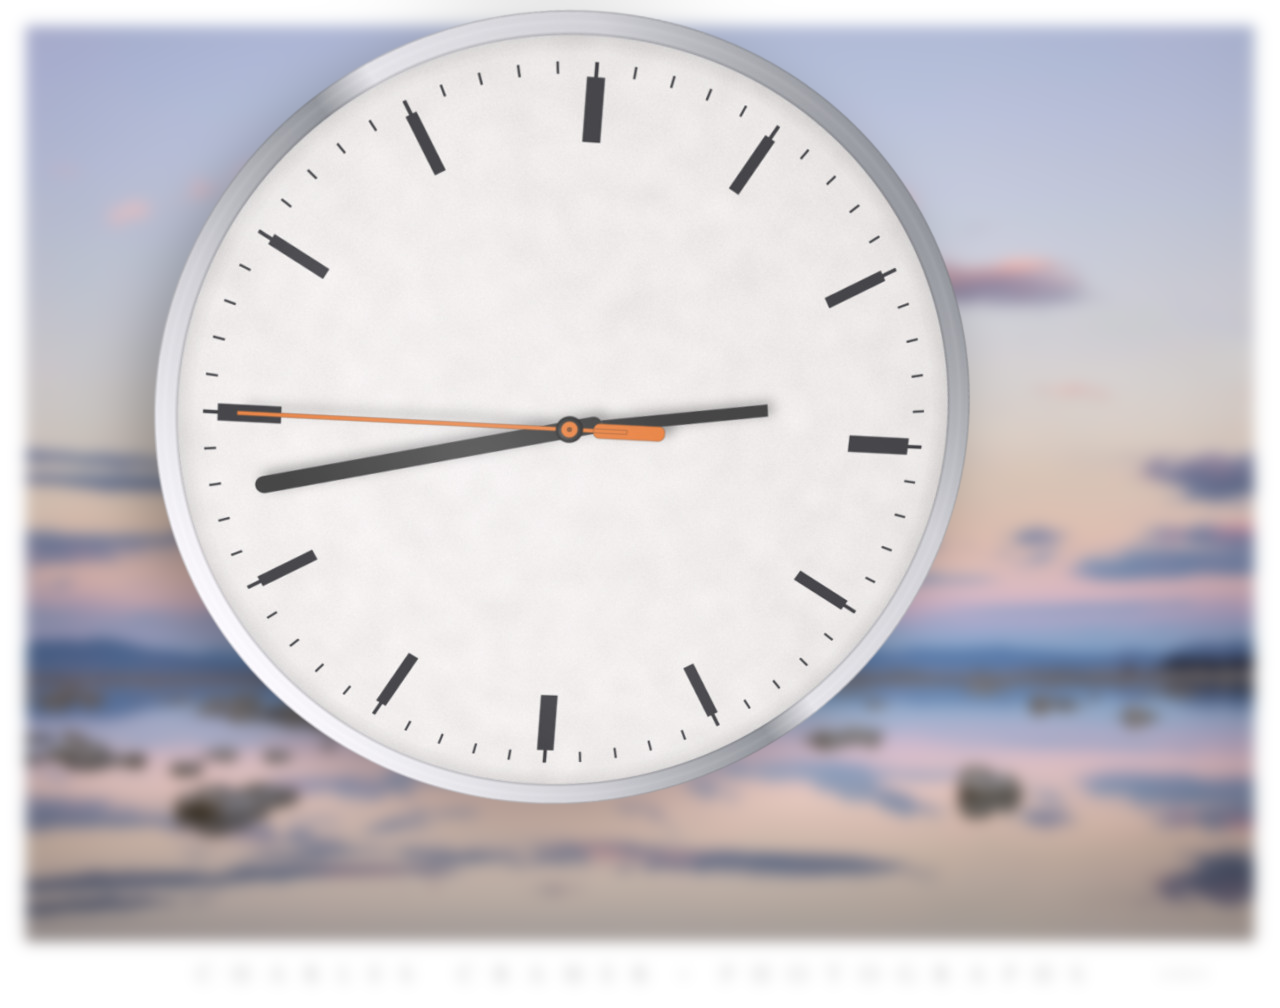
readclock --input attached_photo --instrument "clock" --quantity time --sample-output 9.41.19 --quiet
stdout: 2.42.45
